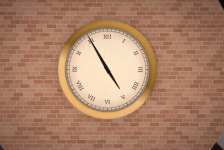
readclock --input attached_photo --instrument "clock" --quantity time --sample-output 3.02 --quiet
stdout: 4.55
